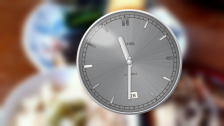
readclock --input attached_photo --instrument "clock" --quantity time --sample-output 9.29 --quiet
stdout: 11.31
